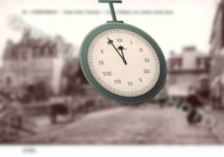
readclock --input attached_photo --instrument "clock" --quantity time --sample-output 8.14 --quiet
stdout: 11.56
